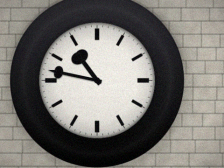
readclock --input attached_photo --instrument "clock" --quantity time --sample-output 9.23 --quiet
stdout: 10.47
